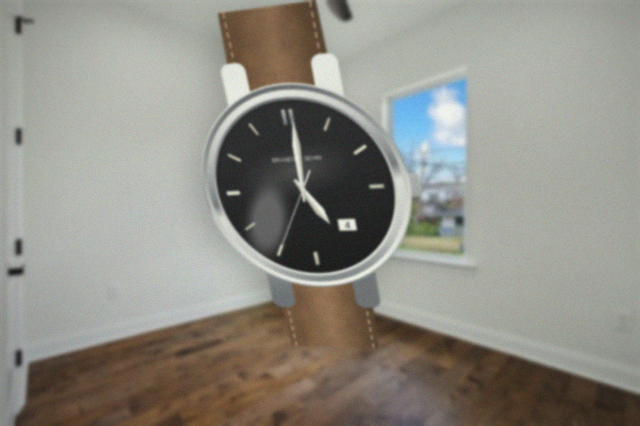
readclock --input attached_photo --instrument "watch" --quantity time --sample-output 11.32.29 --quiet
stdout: 5.00.35
